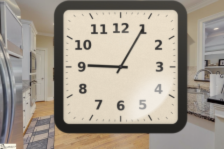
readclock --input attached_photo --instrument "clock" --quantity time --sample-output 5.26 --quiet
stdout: 9.05
